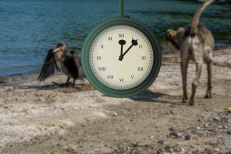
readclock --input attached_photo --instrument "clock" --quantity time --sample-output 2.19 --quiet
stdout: 12.07
